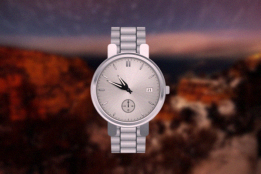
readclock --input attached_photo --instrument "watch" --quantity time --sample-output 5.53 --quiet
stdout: 10.49
